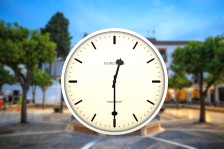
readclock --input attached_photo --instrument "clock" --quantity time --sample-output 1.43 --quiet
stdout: 12.30
